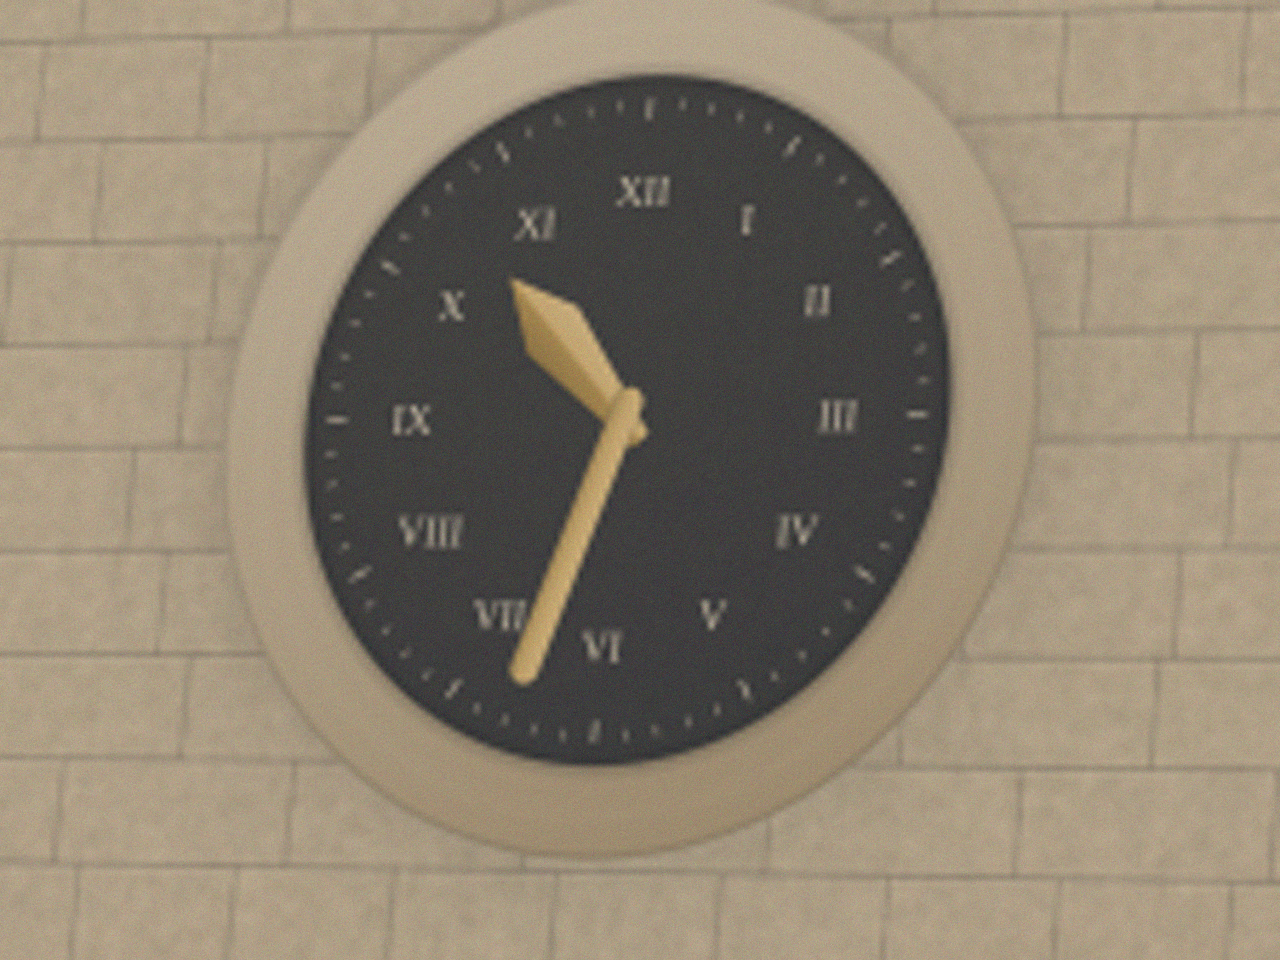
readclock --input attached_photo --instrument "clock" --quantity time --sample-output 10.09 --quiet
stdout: 10.33
